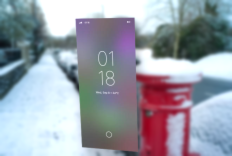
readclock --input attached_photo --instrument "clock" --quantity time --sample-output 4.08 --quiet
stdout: 1.18
